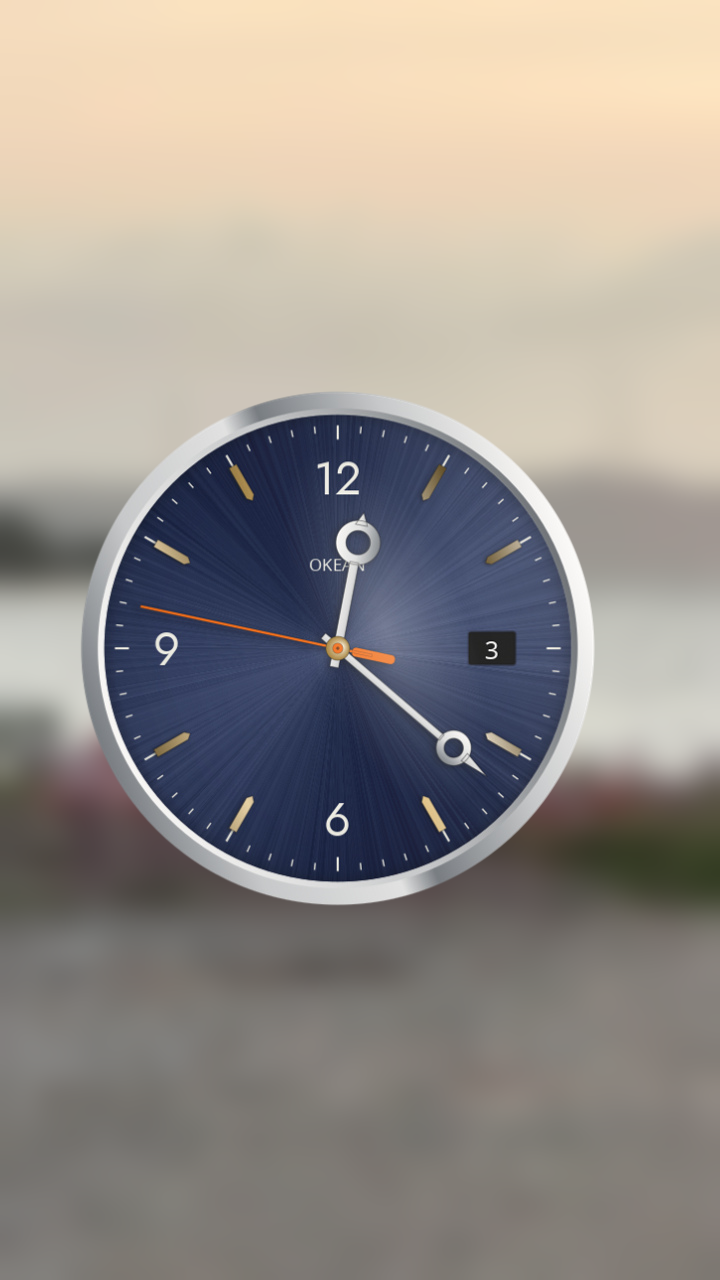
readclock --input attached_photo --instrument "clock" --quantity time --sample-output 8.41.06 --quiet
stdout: 12.21.47
